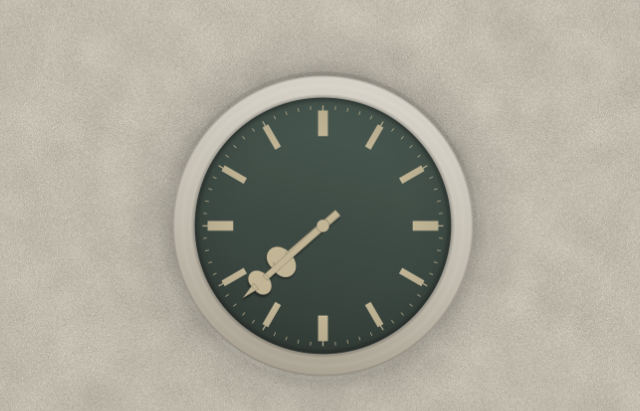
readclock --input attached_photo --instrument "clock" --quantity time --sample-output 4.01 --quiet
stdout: 7.38
